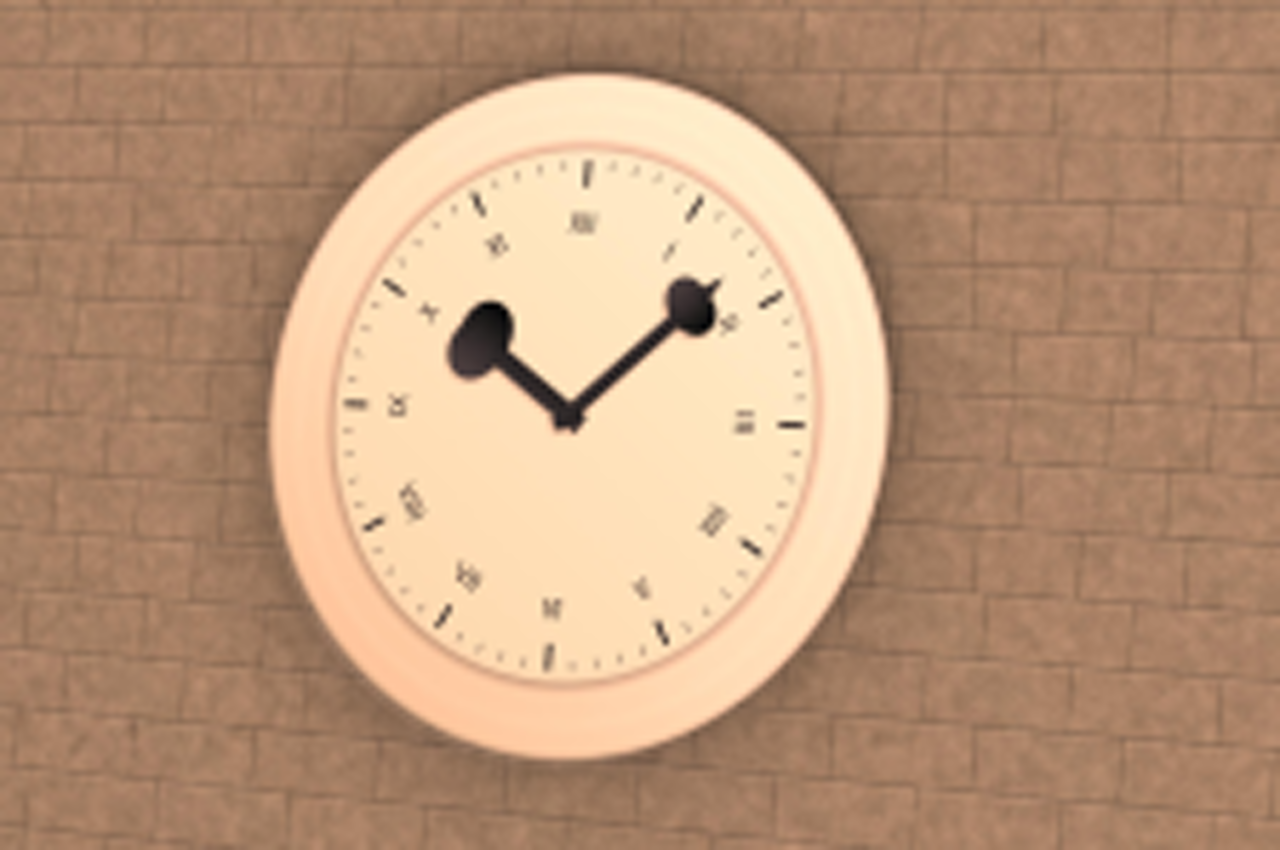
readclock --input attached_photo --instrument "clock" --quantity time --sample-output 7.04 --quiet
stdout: 10.08
